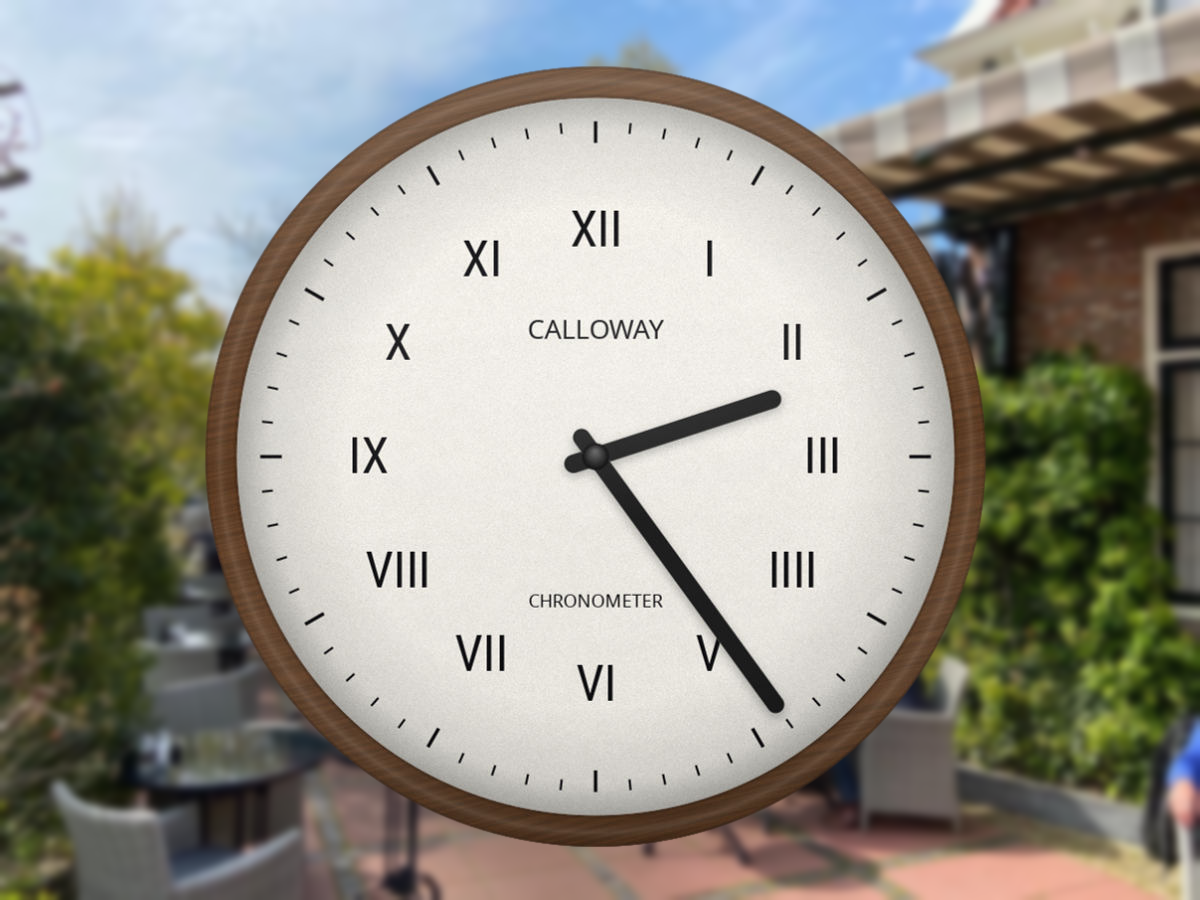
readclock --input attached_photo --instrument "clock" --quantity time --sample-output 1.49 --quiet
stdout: 2.24
